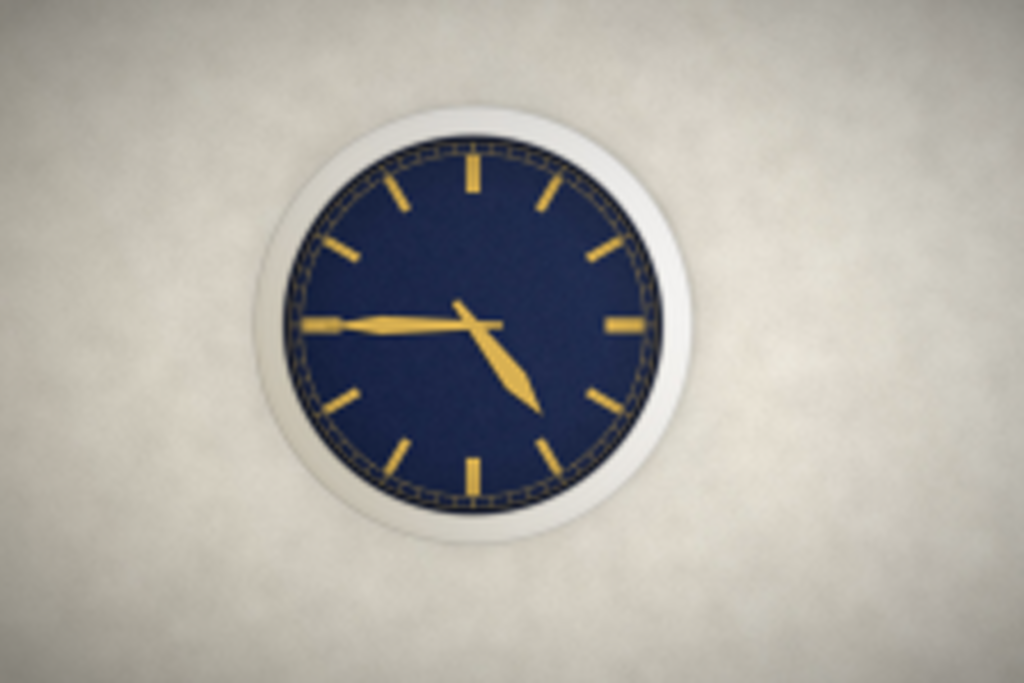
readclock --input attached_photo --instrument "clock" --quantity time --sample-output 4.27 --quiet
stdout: 4.45
